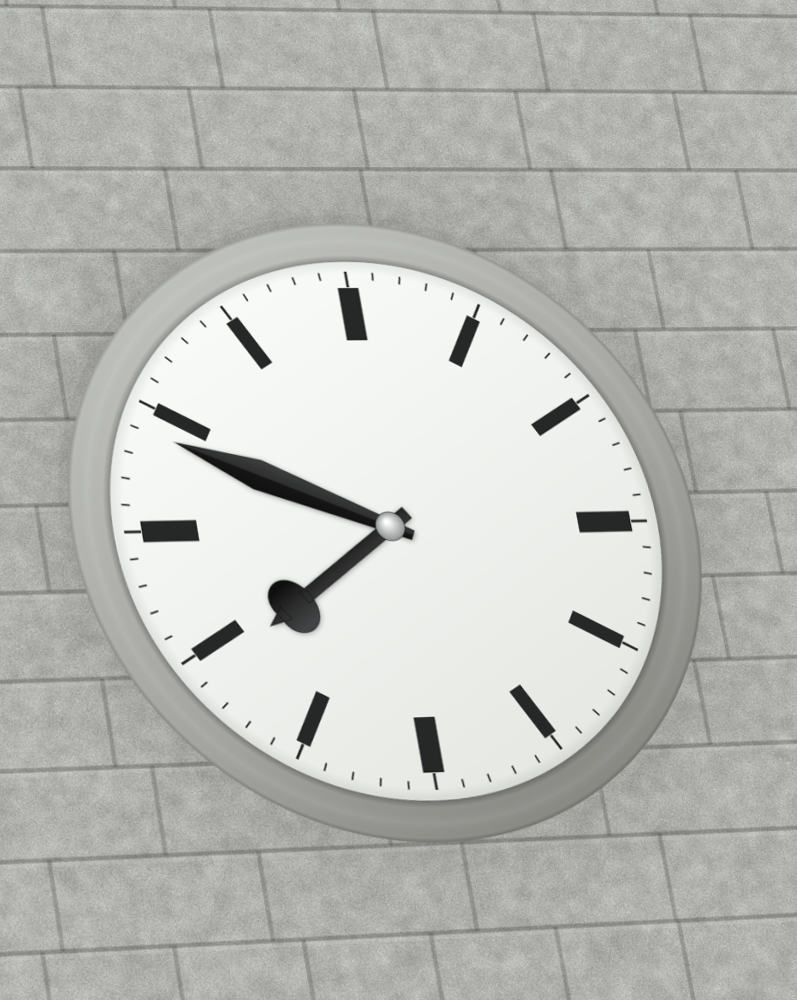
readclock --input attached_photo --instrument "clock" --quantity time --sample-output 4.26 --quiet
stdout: 7.49
